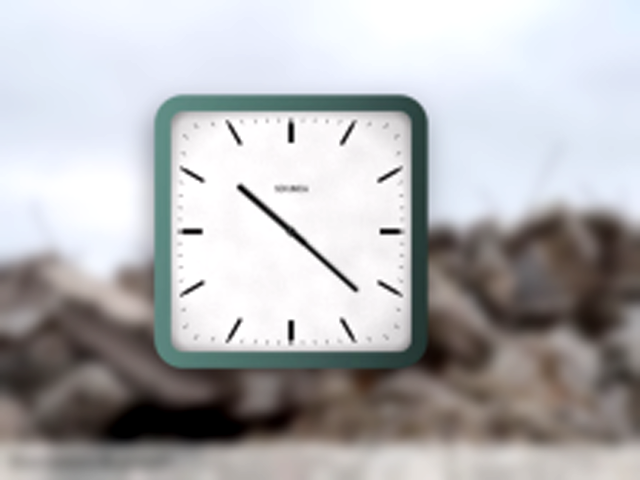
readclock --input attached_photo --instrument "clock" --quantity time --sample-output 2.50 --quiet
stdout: 10.22
